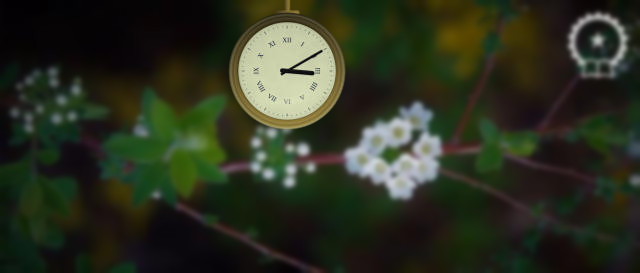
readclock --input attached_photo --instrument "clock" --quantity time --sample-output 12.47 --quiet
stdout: 3.10
